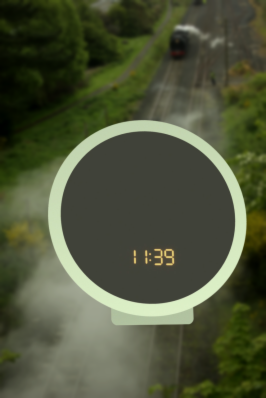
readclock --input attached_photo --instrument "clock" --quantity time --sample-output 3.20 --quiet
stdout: 11.39
